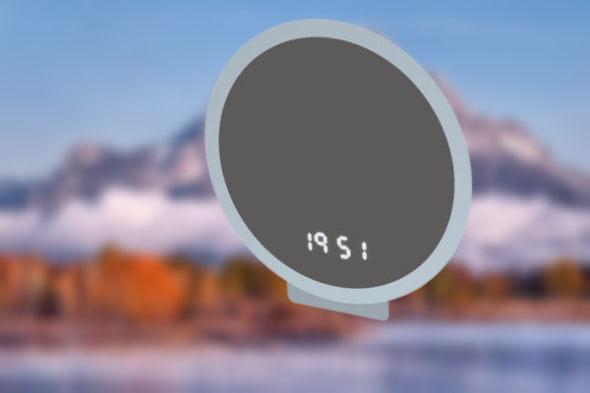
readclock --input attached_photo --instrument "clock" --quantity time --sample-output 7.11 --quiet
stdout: 19.51
